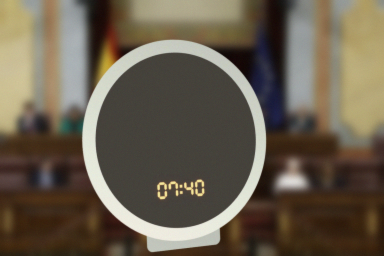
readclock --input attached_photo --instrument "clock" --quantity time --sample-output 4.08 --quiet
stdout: 7.40
